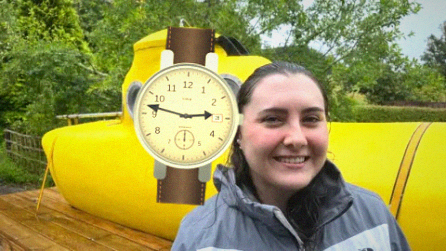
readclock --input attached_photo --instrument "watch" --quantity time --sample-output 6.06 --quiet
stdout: 2.47
